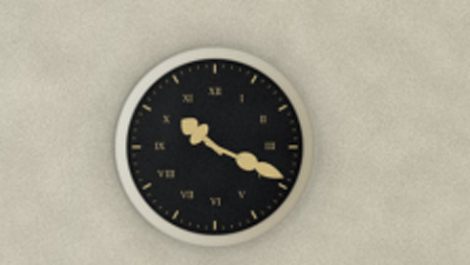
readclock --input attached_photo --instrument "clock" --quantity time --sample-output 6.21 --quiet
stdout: 10.19
